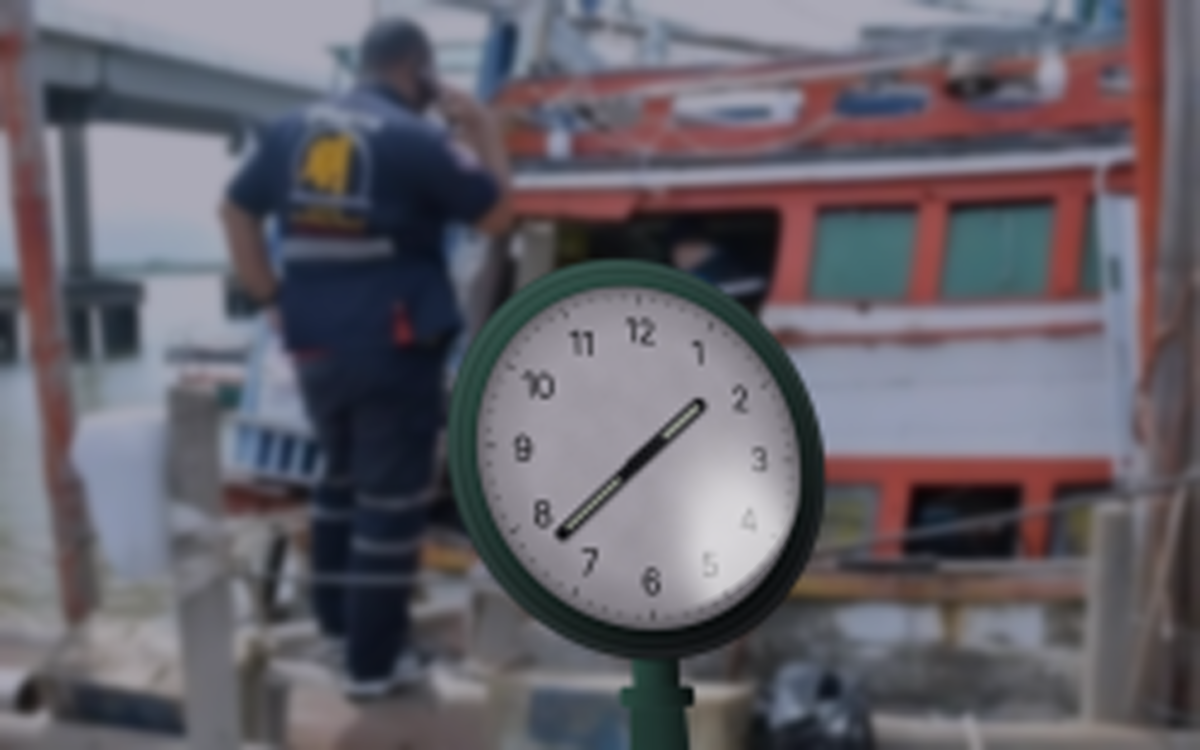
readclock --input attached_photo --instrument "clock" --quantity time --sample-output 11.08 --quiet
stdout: 1.38
